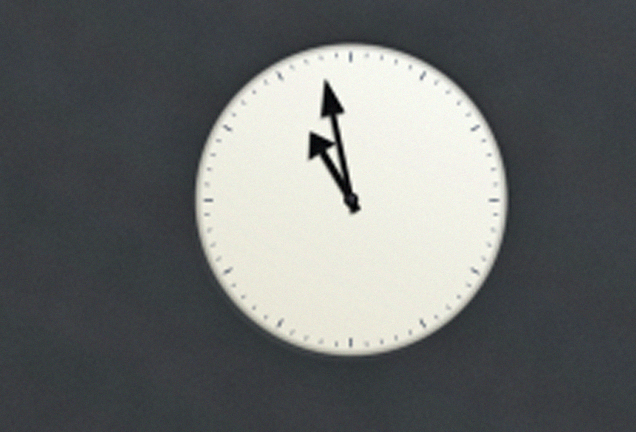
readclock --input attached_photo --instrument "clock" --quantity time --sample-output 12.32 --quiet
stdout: 10.58
